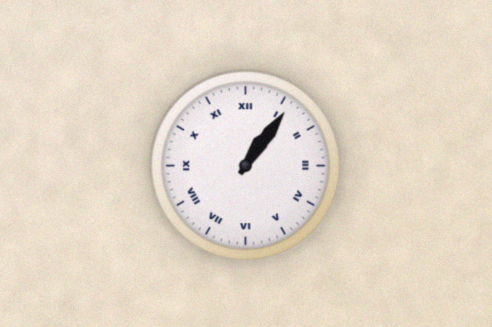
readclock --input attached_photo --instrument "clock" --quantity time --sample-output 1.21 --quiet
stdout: 1.06
